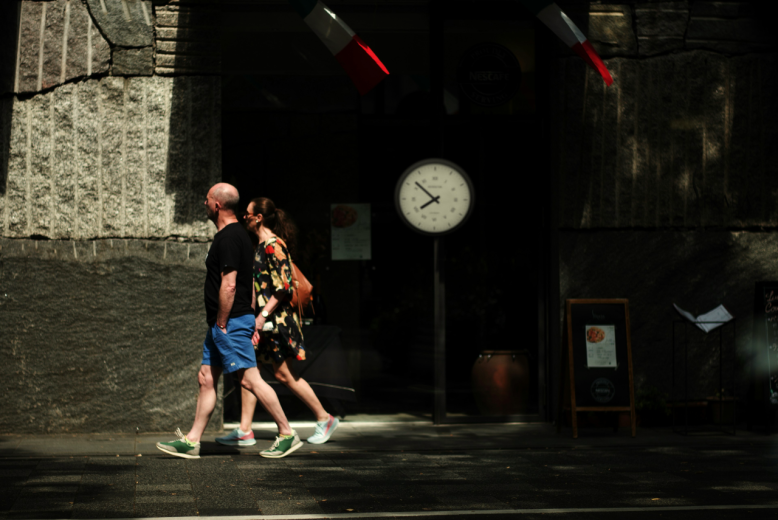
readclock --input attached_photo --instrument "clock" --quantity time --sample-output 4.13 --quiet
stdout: 7.52
